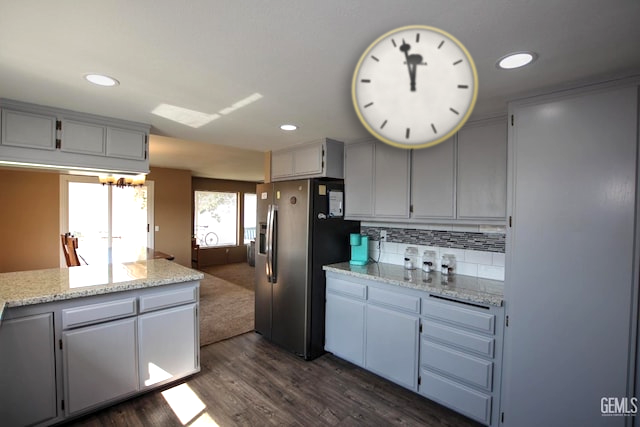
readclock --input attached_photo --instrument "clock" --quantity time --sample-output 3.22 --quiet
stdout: 11.57
